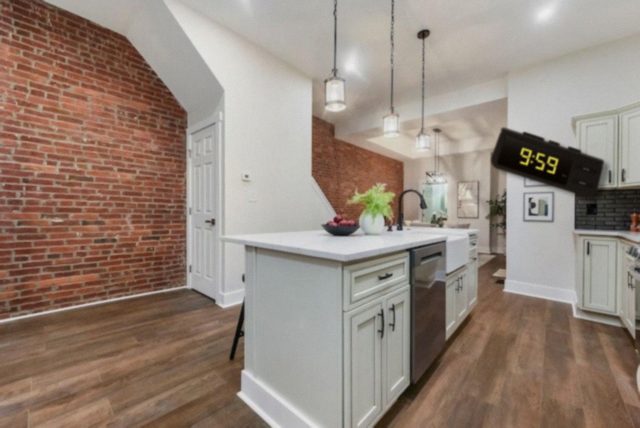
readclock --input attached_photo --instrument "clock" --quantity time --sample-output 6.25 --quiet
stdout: 9.59
